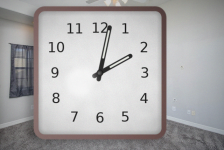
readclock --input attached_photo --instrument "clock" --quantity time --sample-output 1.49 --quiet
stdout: 2.02
